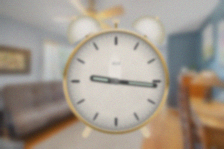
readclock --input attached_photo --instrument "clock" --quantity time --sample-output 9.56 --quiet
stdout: 9.16
